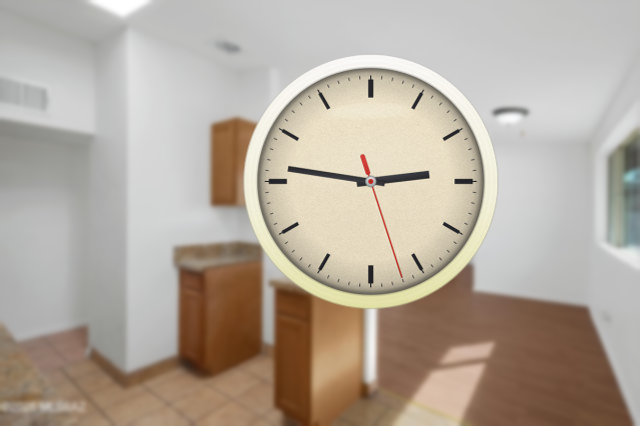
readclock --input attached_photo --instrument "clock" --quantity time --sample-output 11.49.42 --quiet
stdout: 2.46.27
